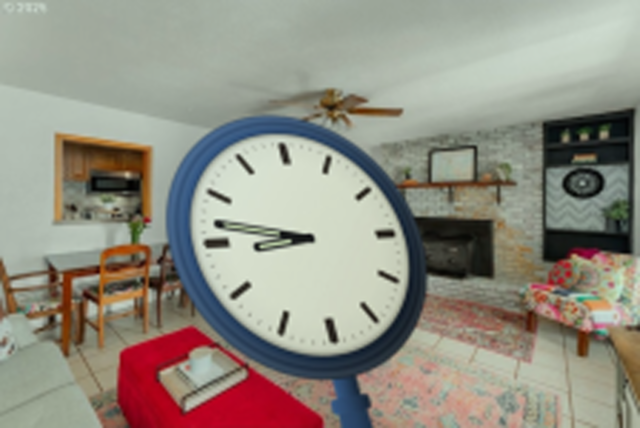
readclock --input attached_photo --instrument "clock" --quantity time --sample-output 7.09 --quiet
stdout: 8.47
